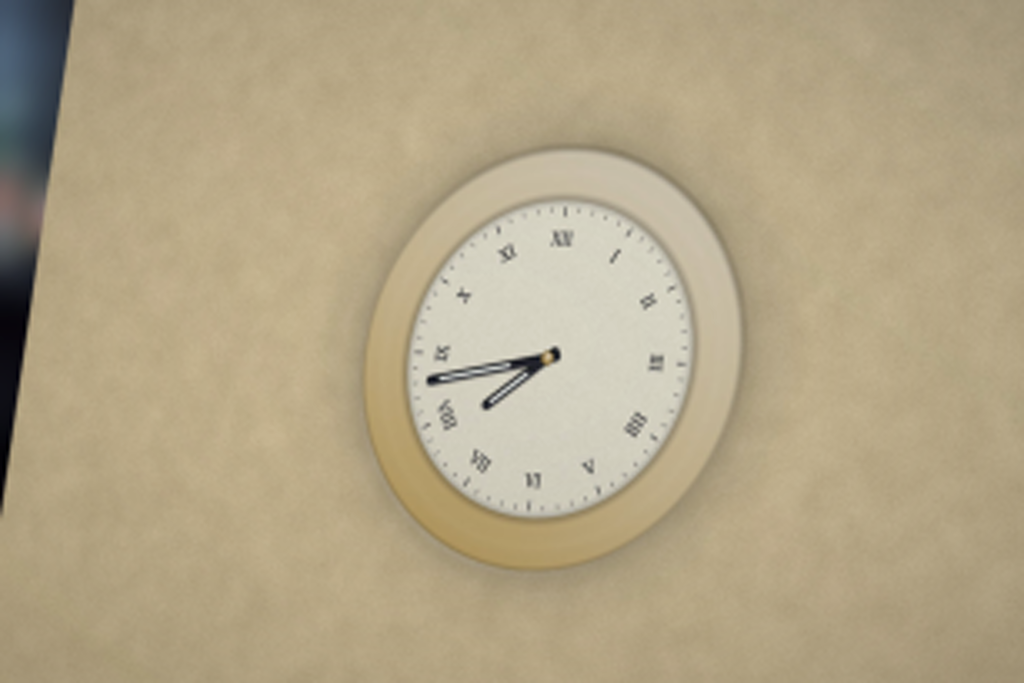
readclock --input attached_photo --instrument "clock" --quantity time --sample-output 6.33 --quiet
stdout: 7.43
